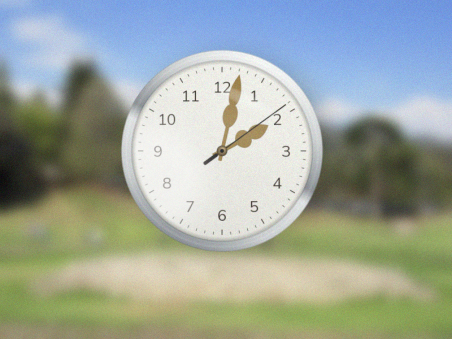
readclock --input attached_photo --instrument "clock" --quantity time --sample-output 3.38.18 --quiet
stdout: 2.02.09
